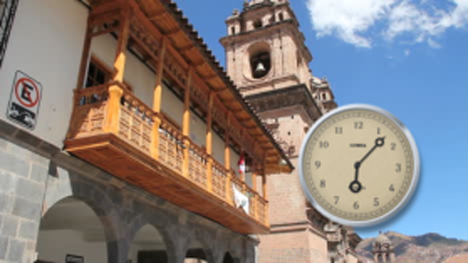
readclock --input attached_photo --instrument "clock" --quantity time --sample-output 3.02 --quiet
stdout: 6.07
